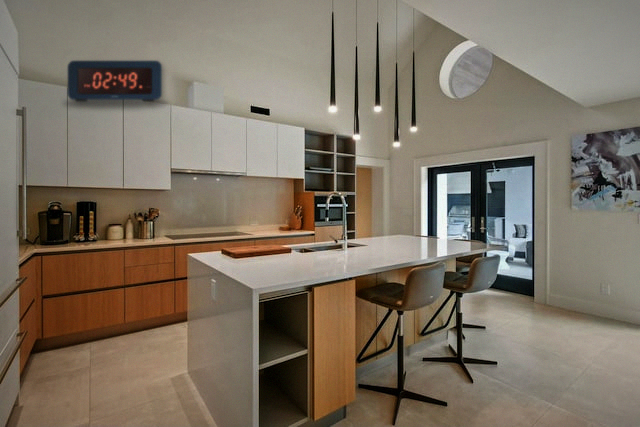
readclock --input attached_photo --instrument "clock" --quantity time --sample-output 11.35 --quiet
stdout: 2.49
